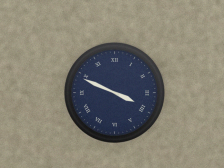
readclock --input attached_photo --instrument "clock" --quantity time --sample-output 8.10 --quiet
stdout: 3.49
